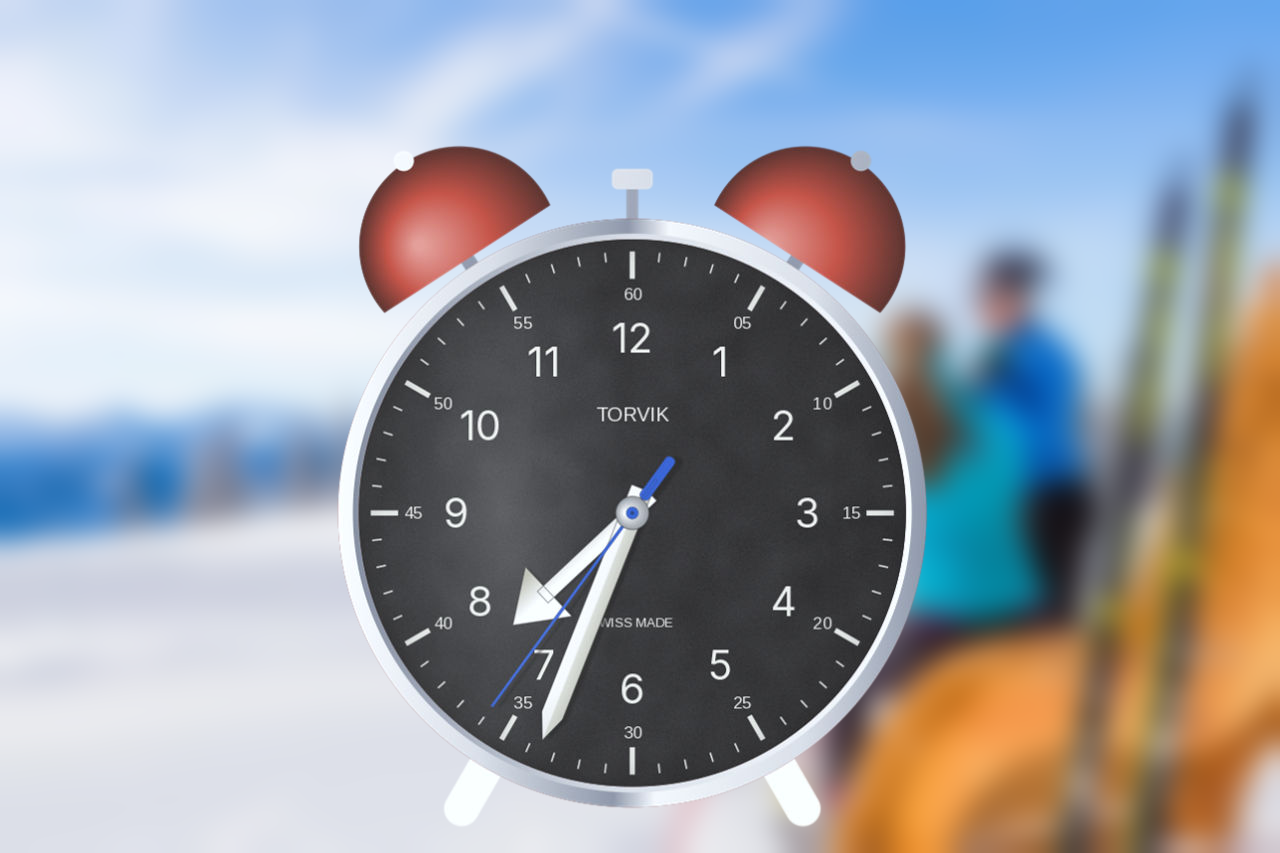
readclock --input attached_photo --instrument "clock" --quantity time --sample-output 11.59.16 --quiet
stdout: 7.33.36
